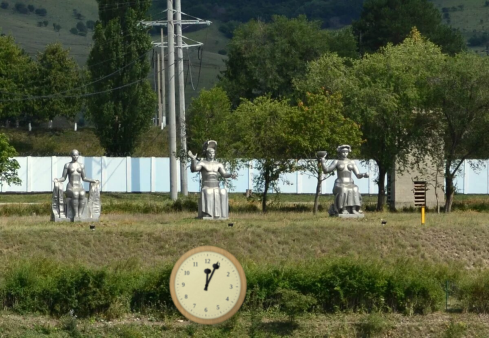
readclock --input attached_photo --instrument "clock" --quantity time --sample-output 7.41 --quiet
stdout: 12.04
